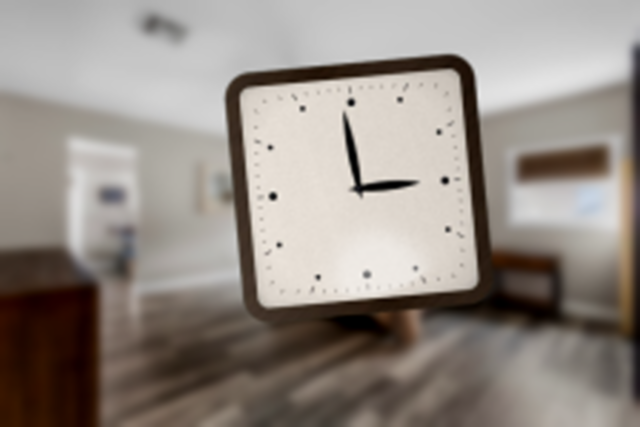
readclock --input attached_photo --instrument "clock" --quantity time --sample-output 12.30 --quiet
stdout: 2.59
